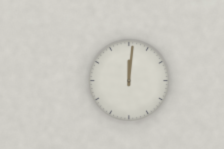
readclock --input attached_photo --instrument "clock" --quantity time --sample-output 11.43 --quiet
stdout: 12.01
